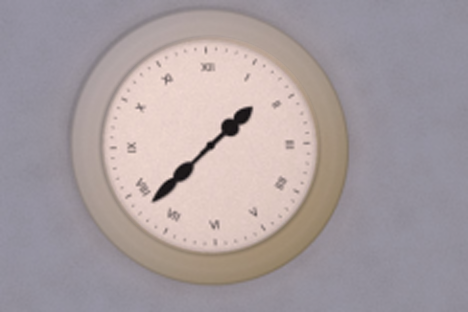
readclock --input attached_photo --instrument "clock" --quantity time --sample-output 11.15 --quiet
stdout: 1.38
